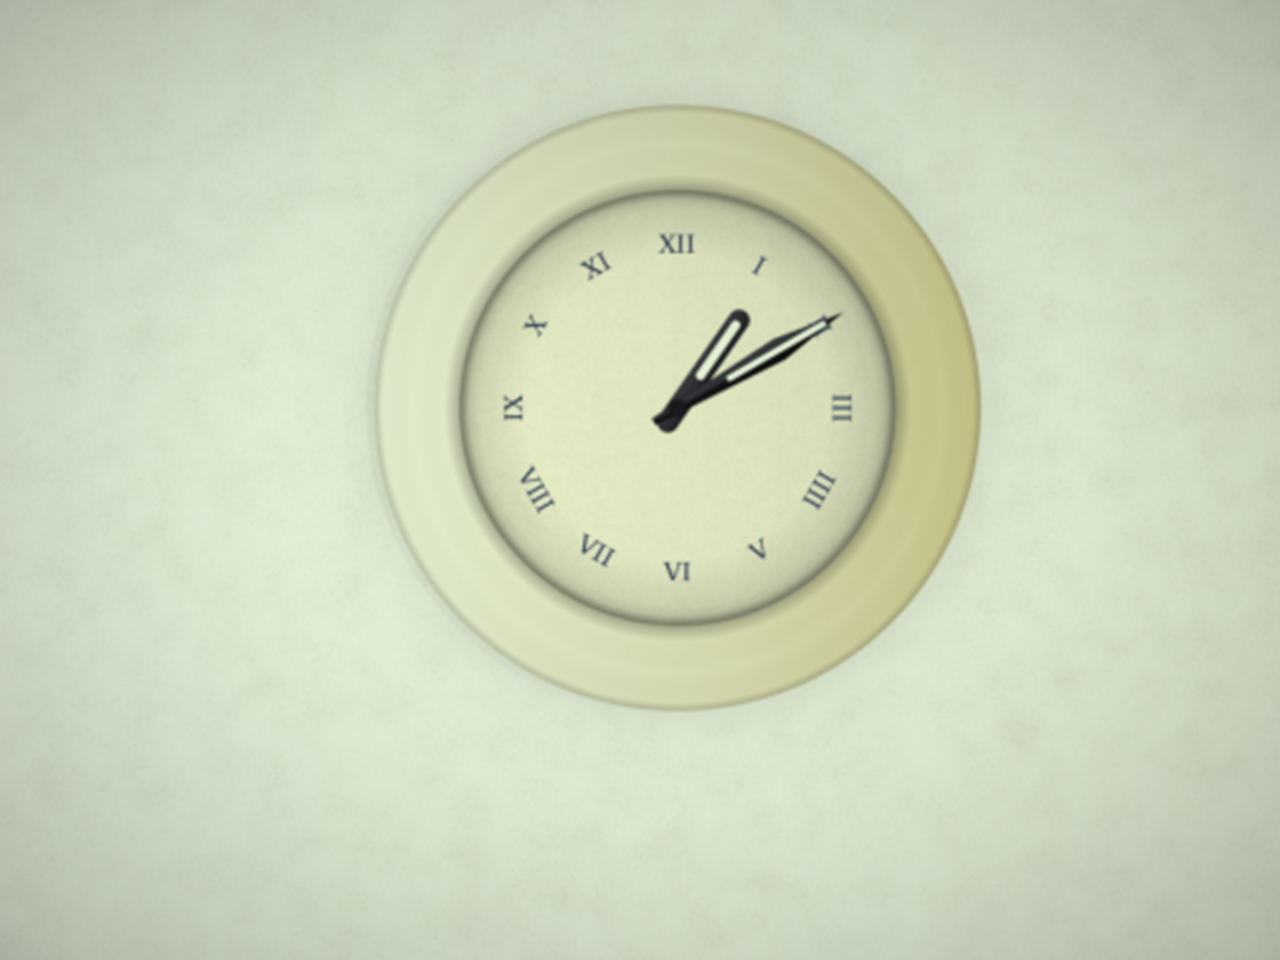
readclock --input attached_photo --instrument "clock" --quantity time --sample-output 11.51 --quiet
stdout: 1.10
